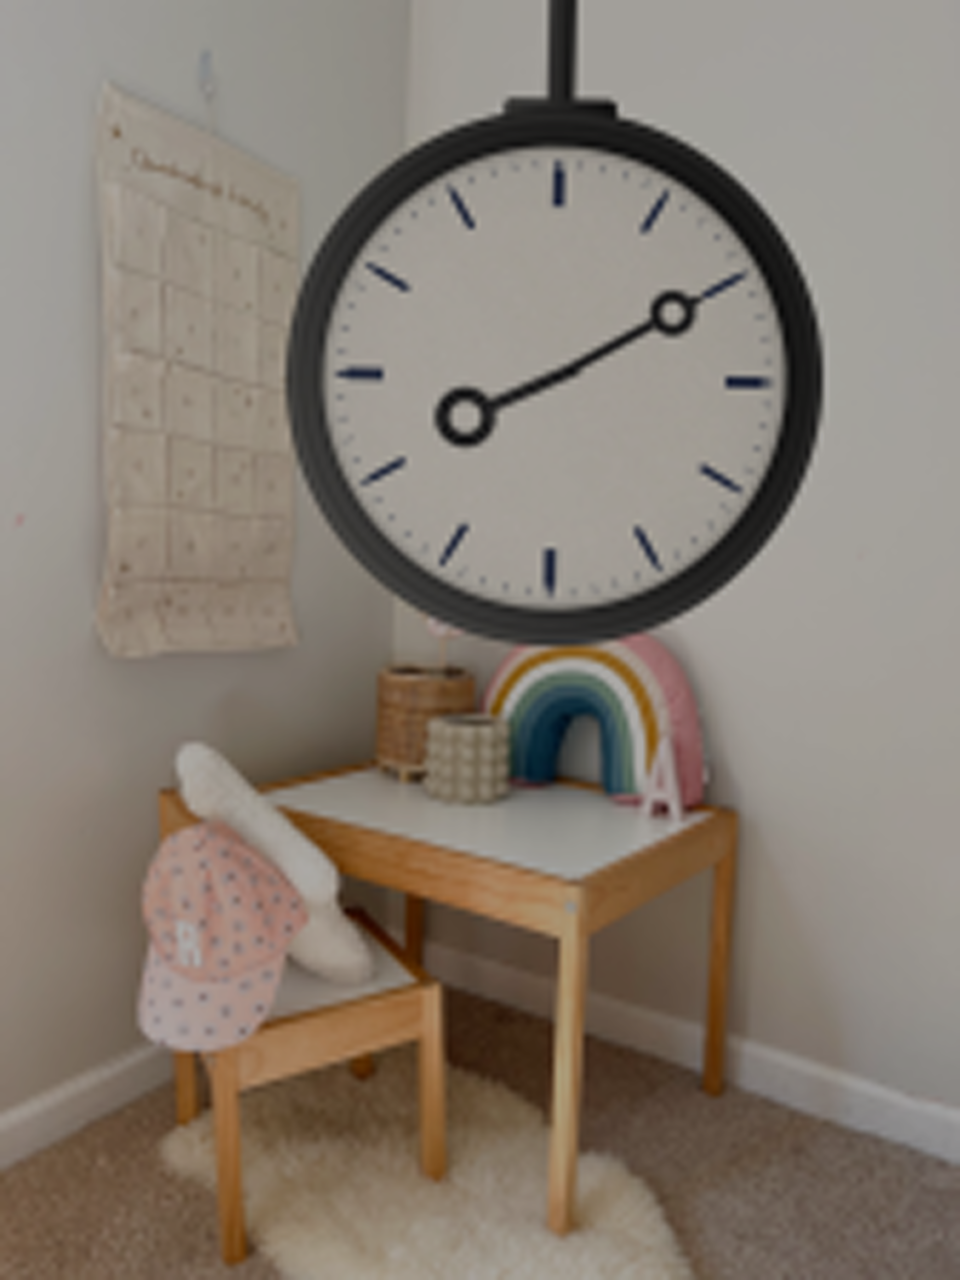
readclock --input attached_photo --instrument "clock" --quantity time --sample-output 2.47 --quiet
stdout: 8.10
